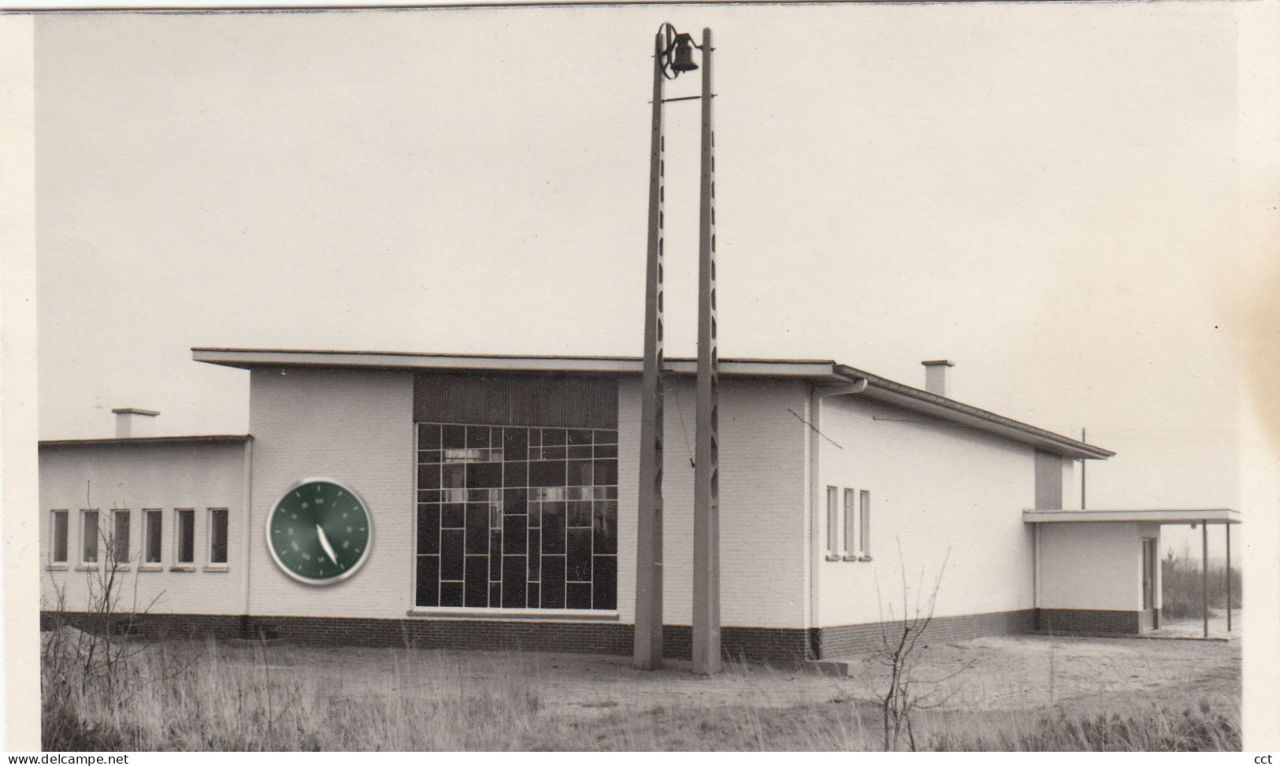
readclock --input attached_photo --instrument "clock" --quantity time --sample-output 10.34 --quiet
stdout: 5.26
